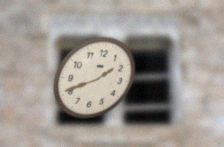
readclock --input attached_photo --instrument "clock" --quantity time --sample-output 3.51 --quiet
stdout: 1.41
